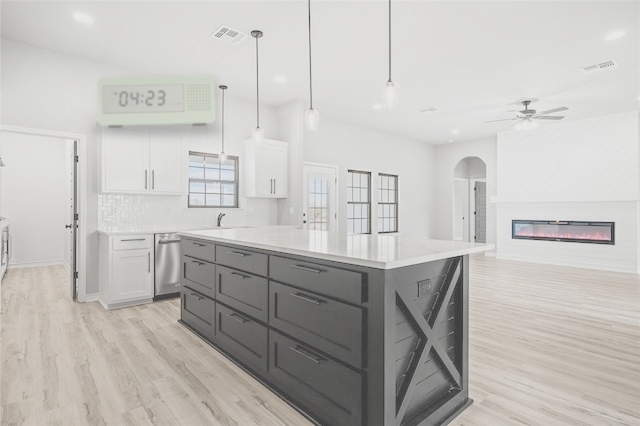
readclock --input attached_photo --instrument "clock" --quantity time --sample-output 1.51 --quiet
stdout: 4.23
